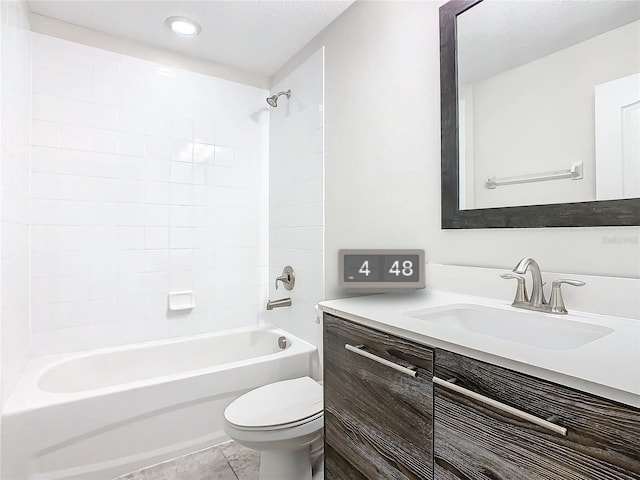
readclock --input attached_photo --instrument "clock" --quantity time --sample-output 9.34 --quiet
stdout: 4.48
